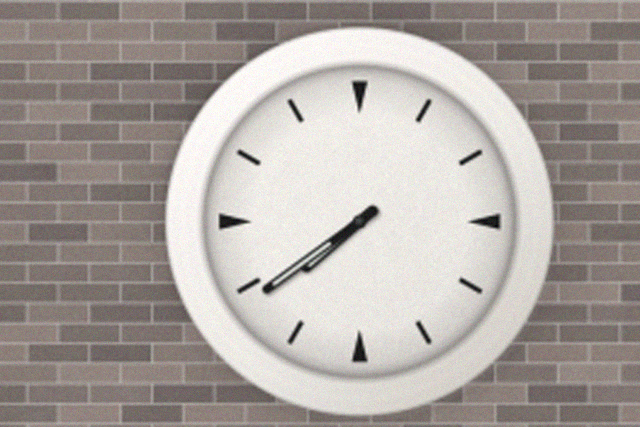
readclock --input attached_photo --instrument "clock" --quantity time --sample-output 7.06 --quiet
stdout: 7.39
